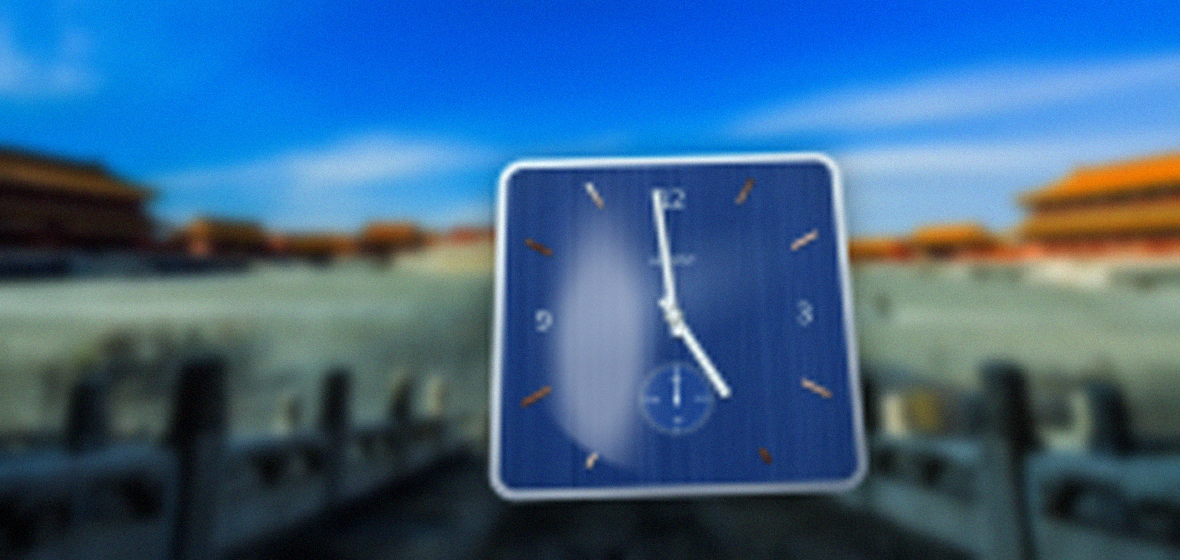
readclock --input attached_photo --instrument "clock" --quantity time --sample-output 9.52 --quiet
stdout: 4.59
